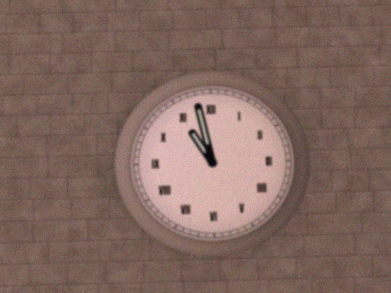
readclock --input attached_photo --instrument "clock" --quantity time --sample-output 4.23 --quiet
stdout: 10.58
